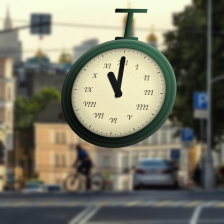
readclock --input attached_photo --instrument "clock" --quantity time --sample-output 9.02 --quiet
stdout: 11.00
